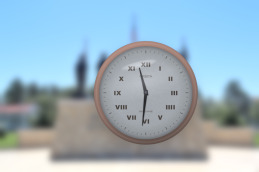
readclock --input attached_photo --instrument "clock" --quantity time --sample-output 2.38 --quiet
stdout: 11.31
